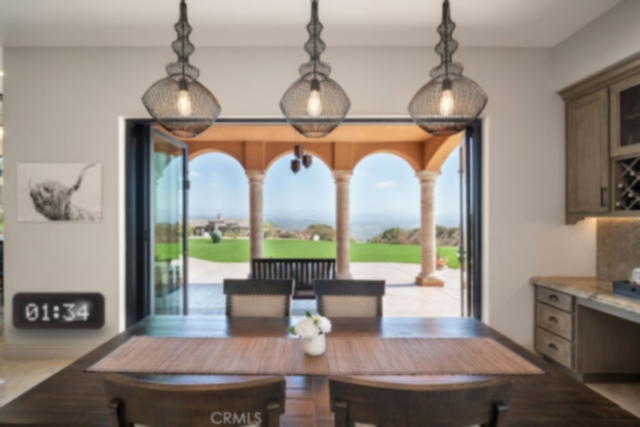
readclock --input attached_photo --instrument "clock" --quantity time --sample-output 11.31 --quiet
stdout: 1.34
